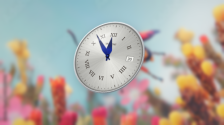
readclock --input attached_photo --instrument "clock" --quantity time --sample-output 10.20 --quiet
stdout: 11.53
